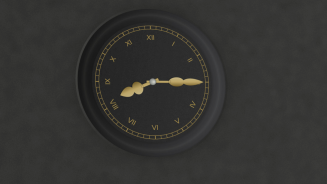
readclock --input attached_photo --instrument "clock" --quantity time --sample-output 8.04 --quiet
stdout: 8.15
